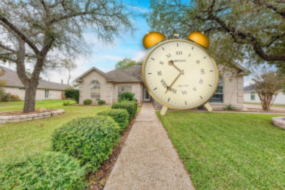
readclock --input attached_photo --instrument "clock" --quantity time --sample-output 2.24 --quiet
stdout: 10.37
